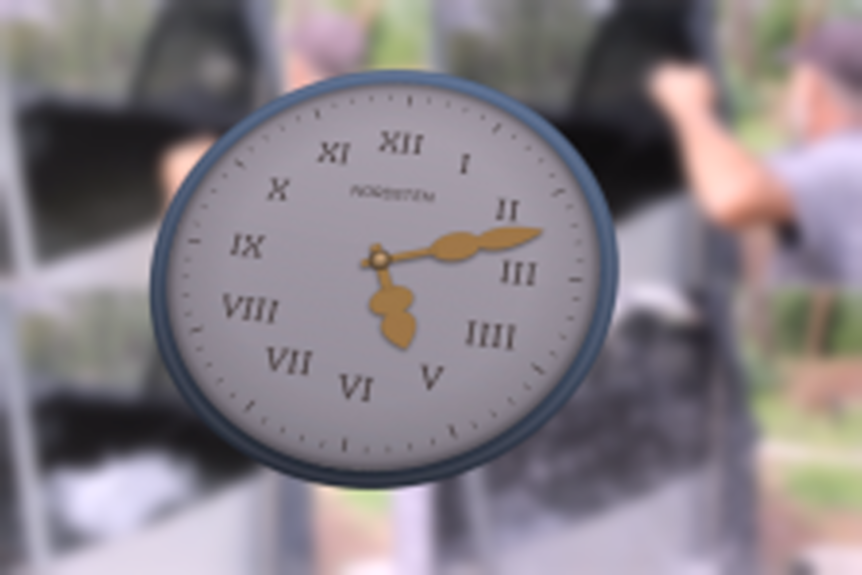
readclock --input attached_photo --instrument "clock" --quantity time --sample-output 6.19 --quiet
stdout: 5.12
